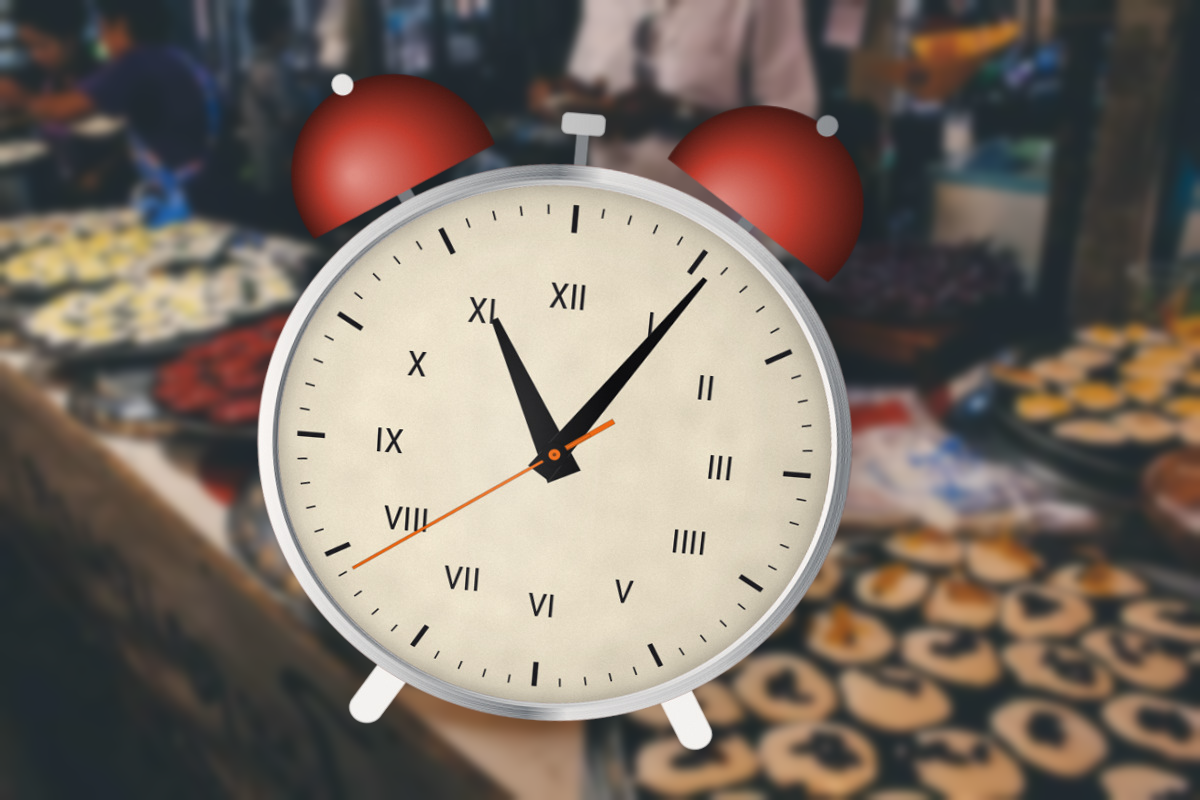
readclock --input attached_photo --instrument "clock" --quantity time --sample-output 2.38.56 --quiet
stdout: 11.05.39
